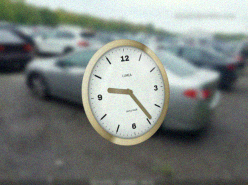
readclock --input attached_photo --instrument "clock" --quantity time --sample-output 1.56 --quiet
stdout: 9.24
